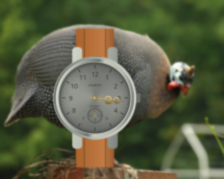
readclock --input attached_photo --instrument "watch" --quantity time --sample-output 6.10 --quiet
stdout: 3.16
